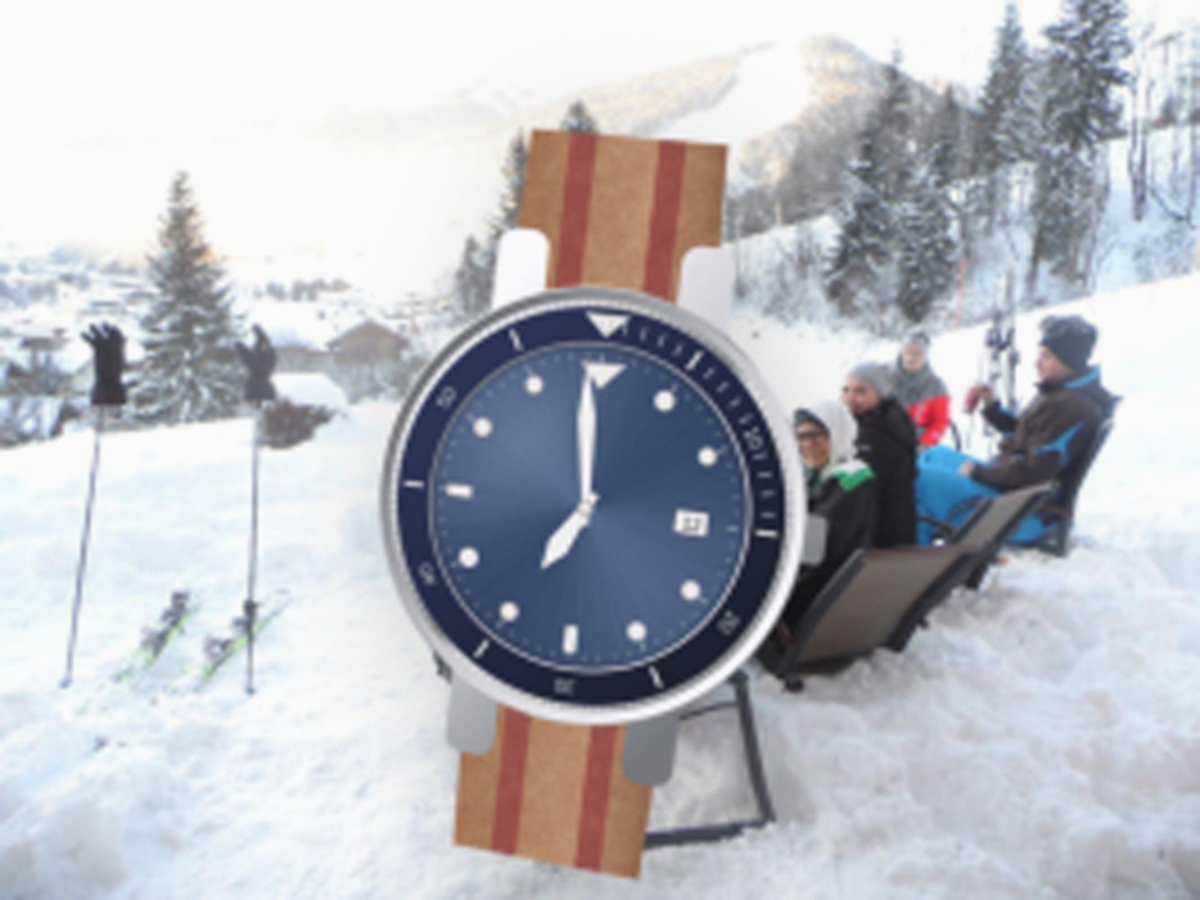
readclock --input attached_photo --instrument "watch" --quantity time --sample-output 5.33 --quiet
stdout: 6.59
